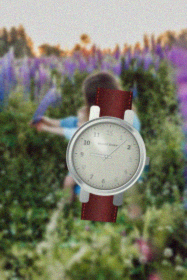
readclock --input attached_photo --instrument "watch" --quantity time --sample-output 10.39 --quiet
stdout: 9.07
